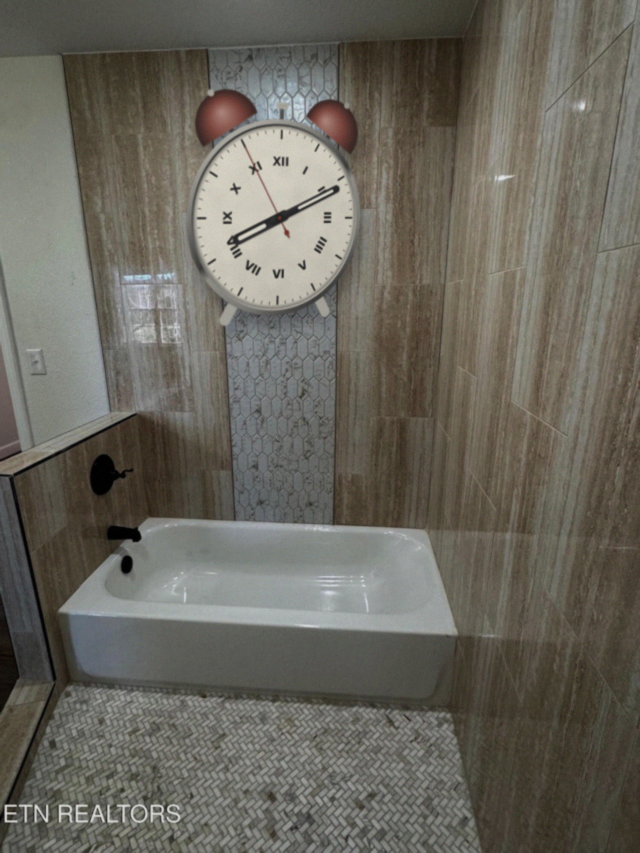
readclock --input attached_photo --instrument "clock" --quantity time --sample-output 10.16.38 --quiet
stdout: 8.10.55
